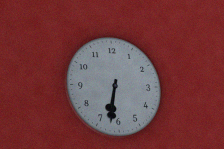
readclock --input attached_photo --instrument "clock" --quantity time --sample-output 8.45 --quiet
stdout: 6.32
